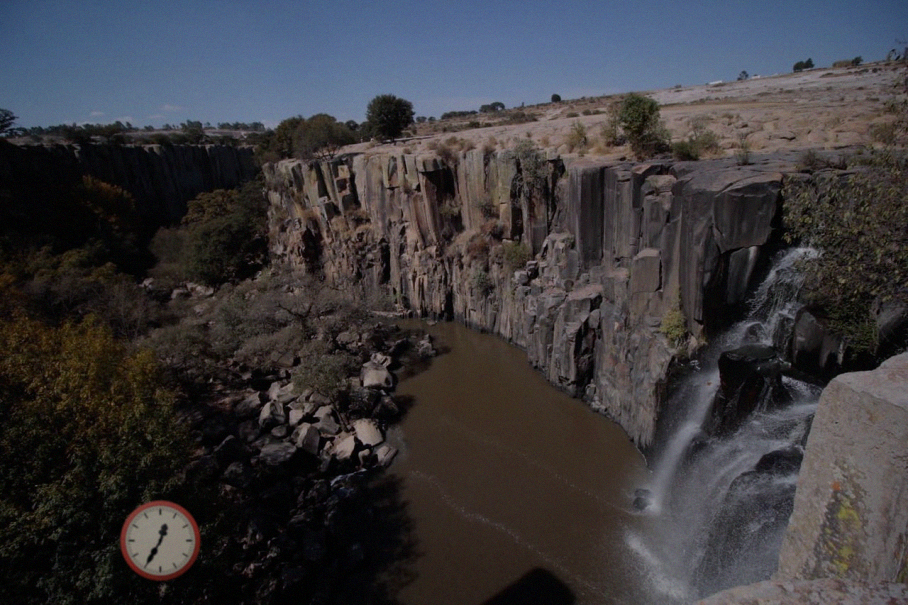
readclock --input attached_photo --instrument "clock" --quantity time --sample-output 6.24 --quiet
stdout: 12.35
